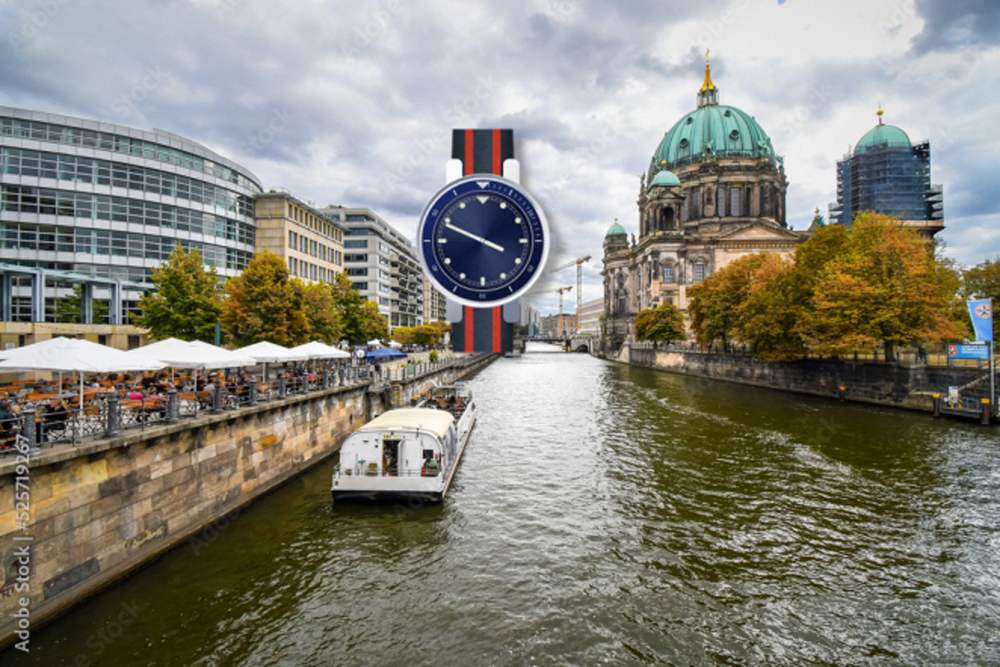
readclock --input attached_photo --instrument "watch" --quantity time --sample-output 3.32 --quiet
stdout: 3.49
